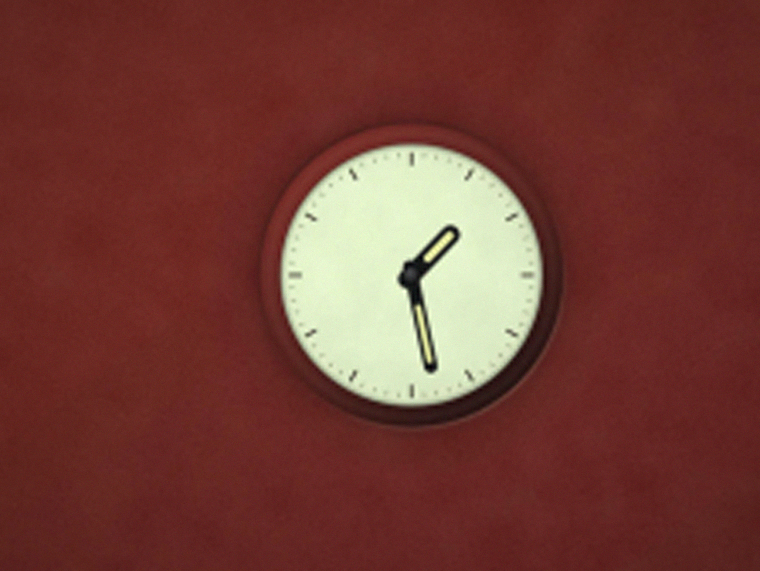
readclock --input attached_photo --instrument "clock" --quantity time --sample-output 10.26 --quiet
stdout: 1.28
